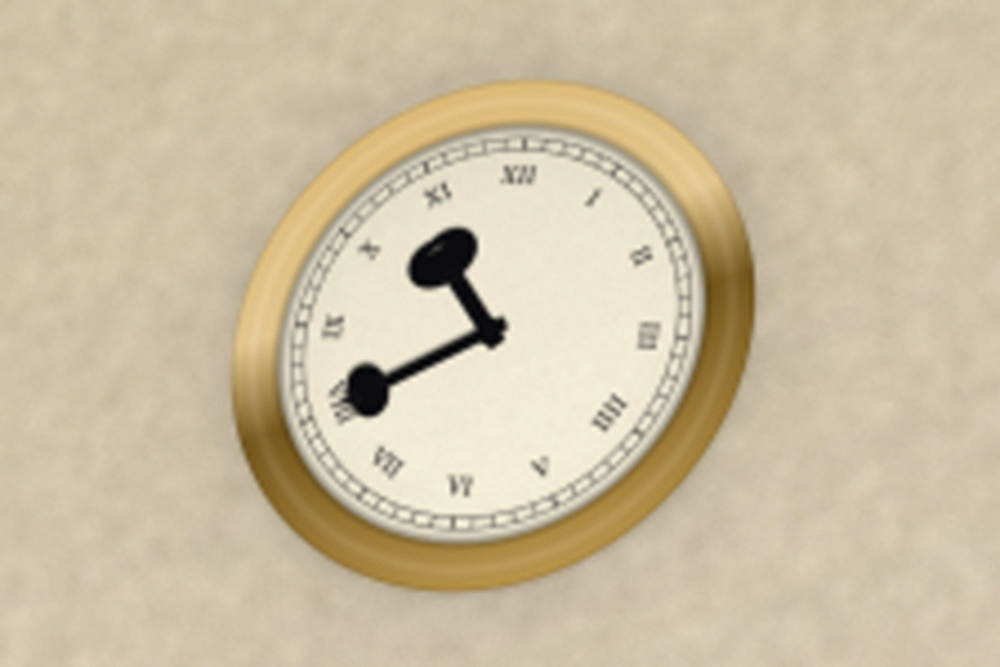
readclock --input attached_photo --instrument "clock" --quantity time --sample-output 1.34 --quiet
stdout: 10.40
